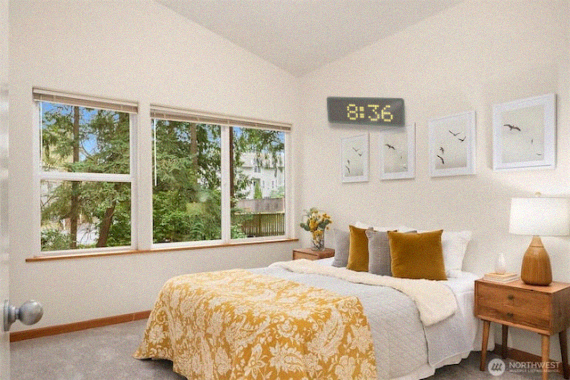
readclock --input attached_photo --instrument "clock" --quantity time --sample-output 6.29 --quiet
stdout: 8.36
